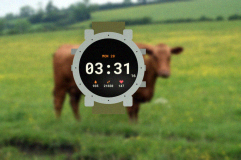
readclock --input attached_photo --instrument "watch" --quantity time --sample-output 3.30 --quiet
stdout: 3.31
